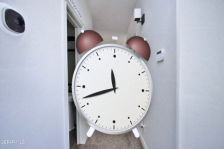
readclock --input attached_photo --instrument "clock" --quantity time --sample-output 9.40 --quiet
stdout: 11.42
